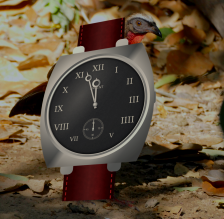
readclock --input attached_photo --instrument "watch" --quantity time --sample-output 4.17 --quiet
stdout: 11.57
